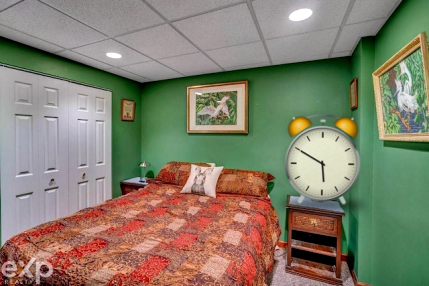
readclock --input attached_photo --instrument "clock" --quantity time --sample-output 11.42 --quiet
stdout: 5.50
